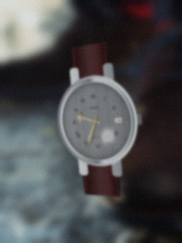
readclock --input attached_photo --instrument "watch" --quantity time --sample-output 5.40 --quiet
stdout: 9.34
